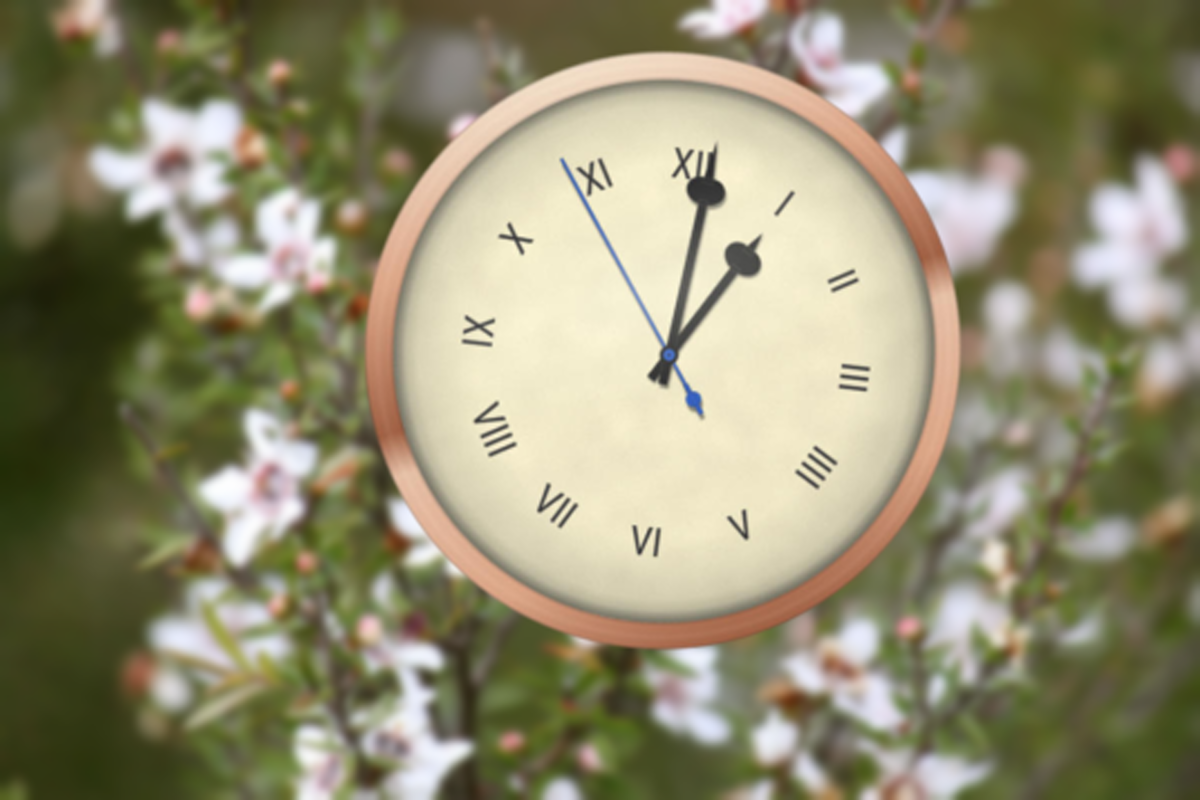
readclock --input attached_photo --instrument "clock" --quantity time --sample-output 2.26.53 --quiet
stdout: 1.00.54
